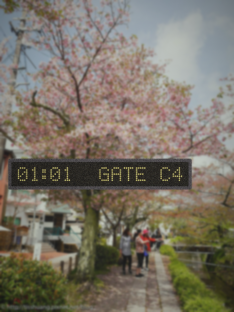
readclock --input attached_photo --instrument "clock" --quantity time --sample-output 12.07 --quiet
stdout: 1.01
